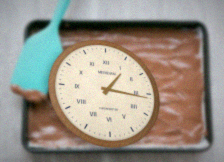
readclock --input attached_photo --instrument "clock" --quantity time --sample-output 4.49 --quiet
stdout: 1.16
